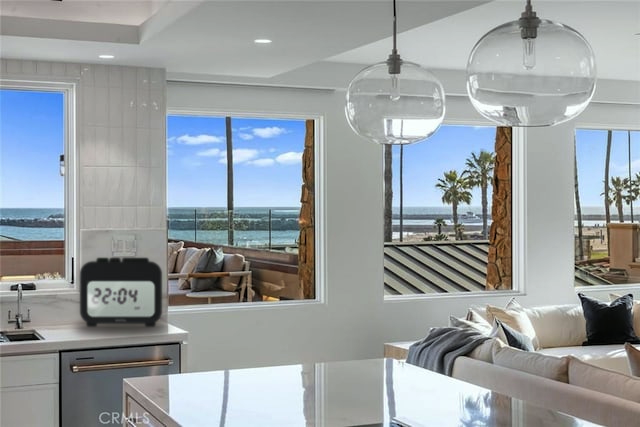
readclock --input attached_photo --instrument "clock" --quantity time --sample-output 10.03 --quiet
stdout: 22.04
